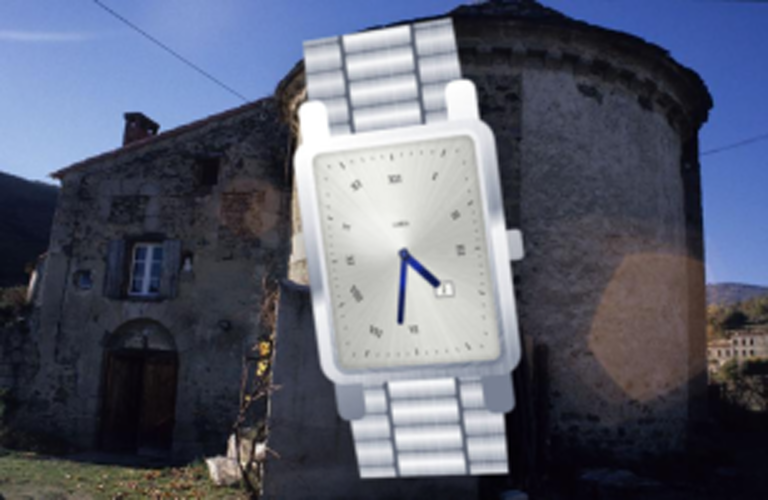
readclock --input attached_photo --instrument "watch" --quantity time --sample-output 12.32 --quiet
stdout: 4.32
